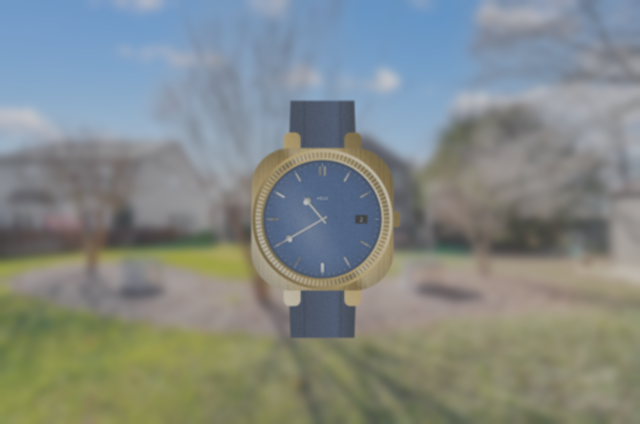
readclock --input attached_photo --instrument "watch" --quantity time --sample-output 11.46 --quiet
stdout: 10.40
